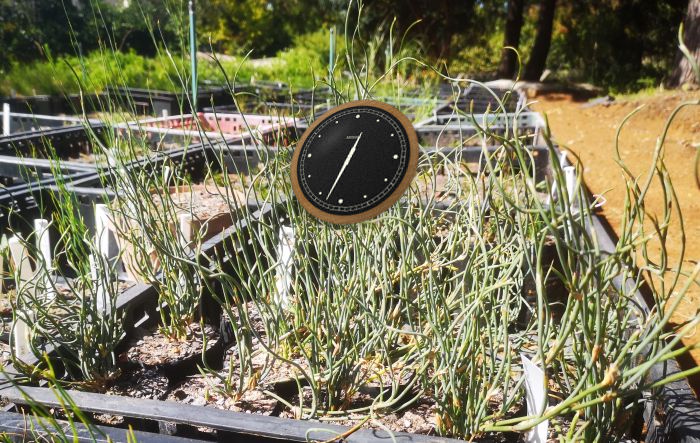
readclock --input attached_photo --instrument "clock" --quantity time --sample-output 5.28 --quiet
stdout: 12.33
